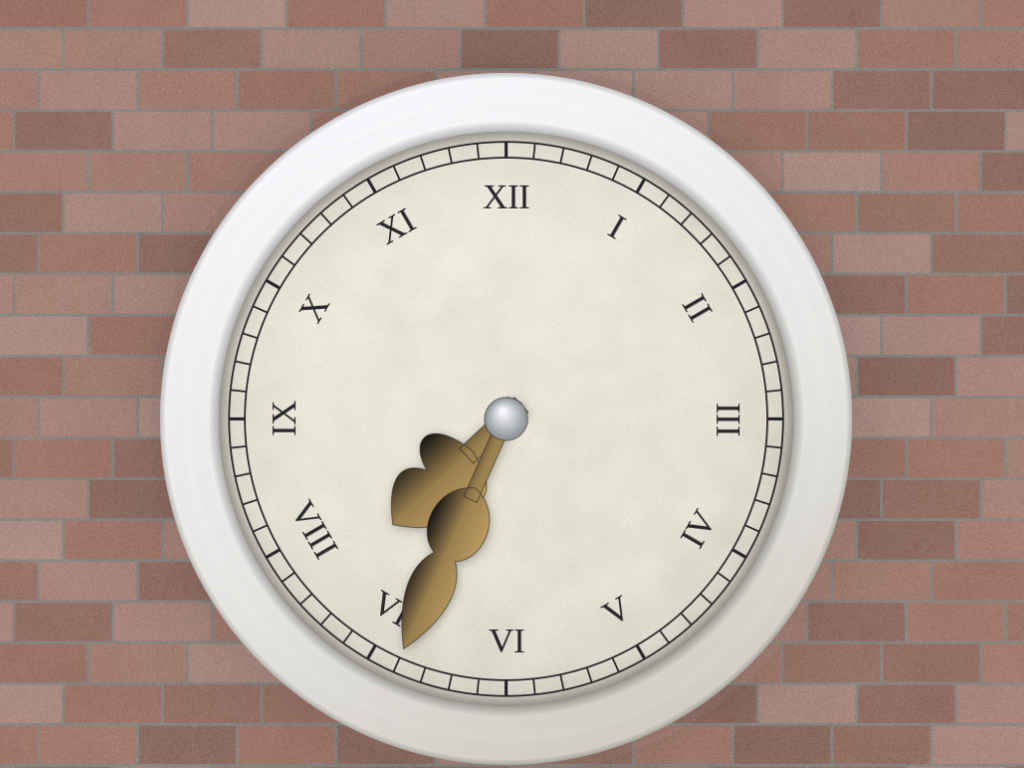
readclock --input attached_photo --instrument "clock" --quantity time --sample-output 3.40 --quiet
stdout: 7.34
